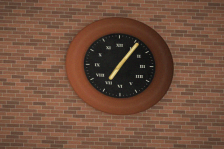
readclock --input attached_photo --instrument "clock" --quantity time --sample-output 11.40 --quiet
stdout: 7.06
